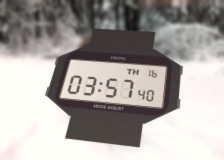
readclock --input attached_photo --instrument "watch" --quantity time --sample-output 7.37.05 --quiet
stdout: 3.57.40
